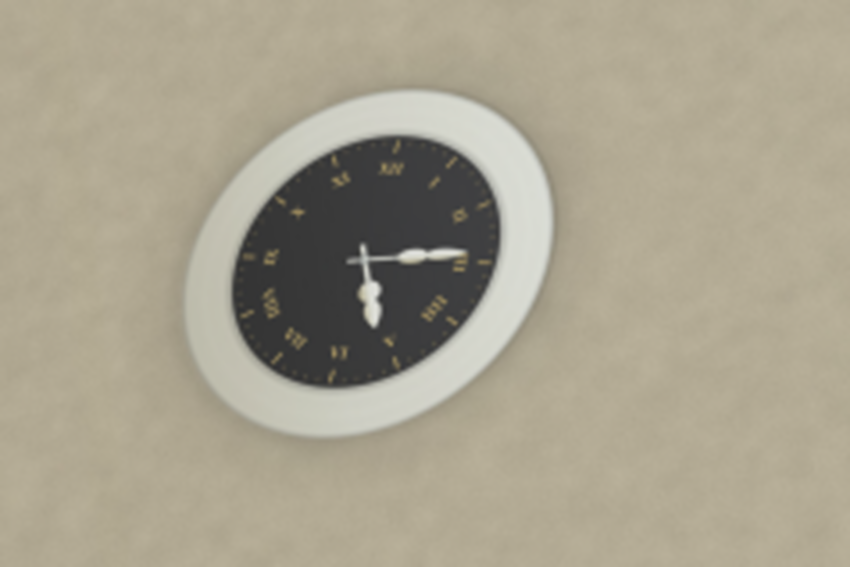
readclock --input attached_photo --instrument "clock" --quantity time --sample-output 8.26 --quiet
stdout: 5.14
